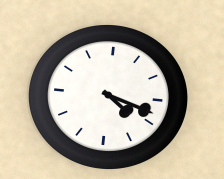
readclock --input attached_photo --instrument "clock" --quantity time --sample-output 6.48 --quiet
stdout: 4.18
